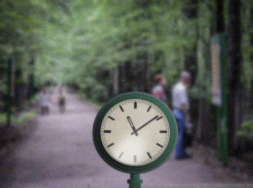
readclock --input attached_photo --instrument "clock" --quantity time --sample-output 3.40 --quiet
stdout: 11.09
